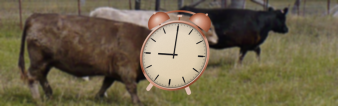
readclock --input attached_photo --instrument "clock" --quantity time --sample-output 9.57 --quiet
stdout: 9.00
